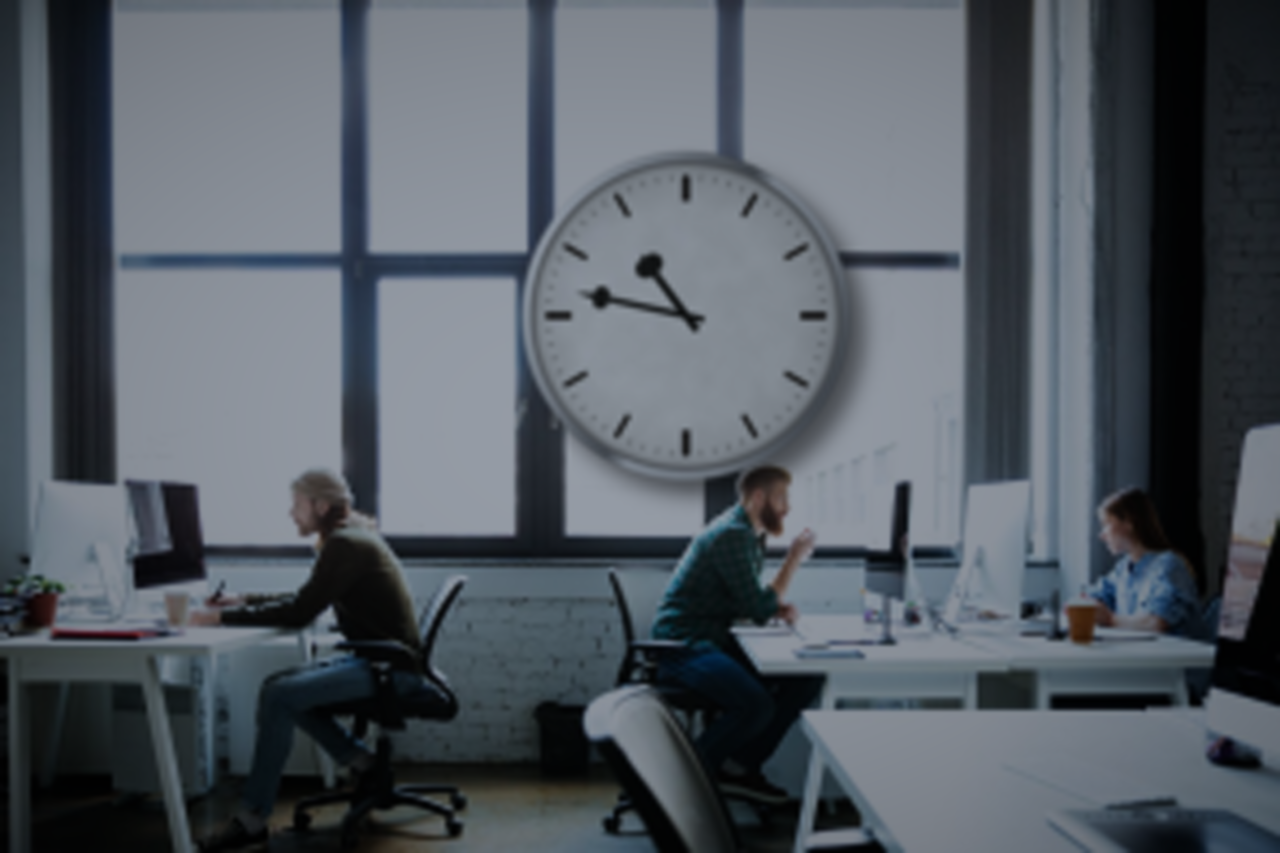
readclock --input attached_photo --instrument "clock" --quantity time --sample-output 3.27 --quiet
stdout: 10.47
